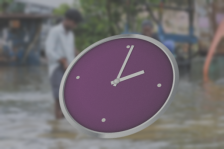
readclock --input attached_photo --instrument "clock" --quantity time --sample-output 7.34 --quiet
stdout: 2.01
